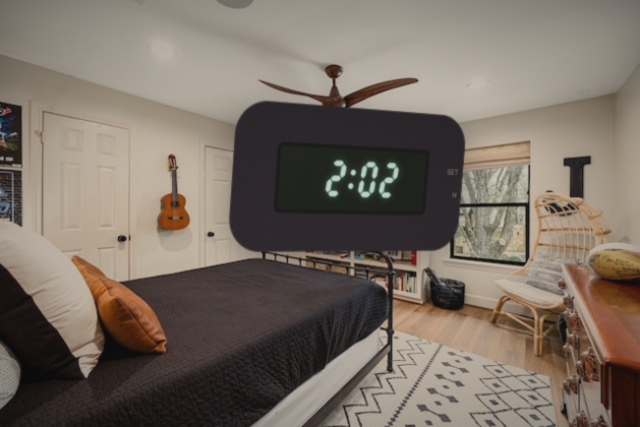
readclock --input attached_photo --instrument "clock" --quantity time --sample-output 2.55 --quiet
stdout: 2.02
